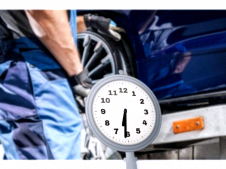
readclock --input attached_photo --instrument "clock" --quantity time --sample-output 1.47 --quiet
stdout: 6.31
